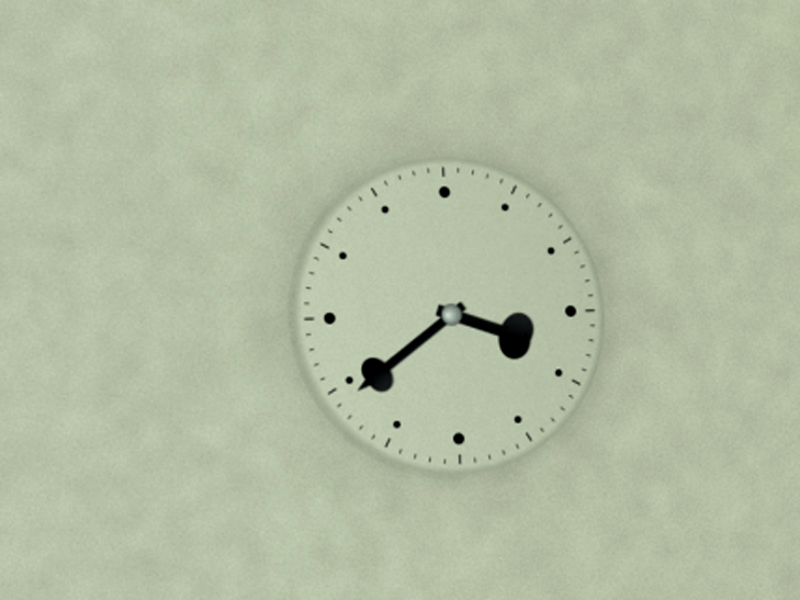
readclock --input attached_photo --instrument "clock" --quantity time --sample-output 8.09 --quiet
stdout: 3.39
